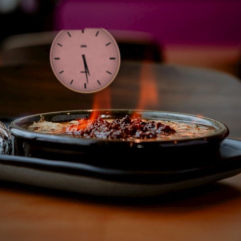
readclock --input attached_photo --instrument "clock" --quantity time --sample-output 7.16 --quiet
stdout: 5.29
